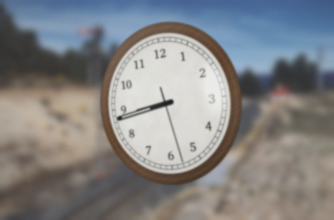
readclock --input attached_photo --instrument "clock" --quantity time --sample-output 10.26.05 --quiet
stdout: 8.43.28
